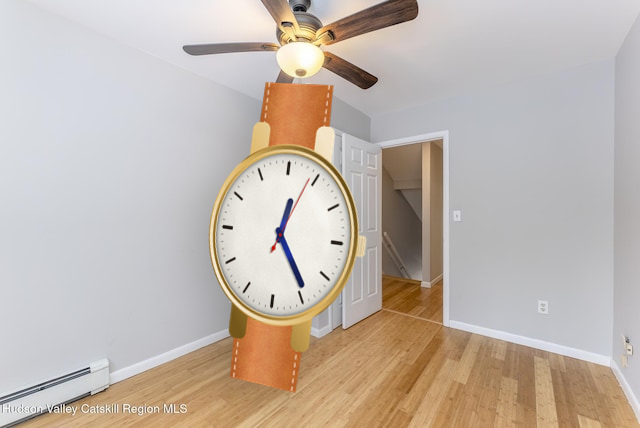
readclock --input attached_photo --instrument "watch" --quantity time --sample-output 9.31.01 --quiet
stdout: 12.24.04
